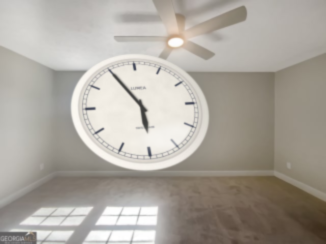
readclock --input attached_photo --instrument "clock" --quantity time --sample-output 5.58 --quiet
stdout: 5.55
